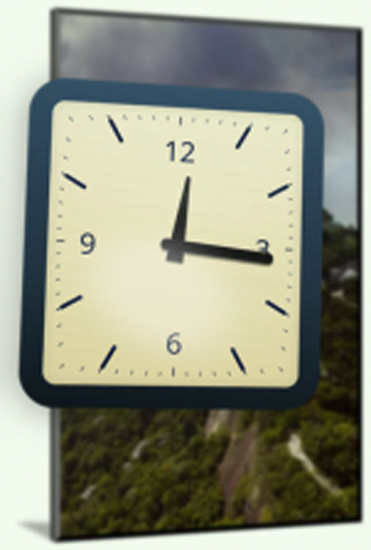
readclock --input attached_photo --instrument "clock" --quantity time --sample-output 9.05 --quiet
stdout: 12.16
